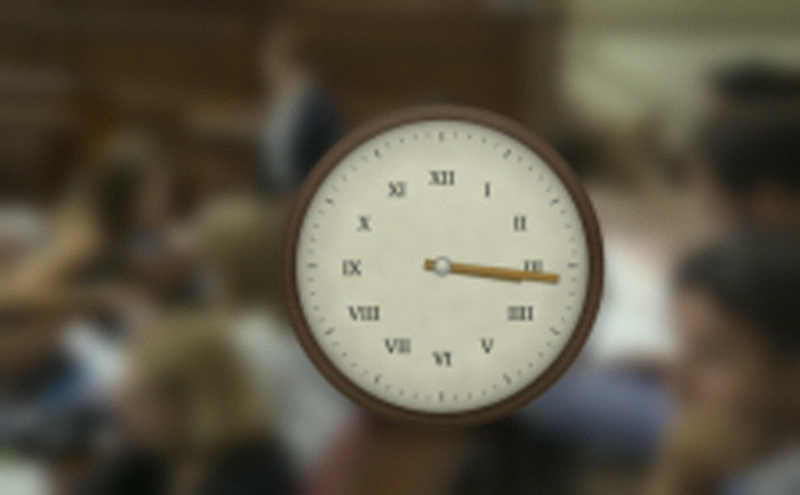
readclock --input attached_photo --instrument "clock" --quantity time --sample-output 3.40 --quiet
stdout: 3.16
